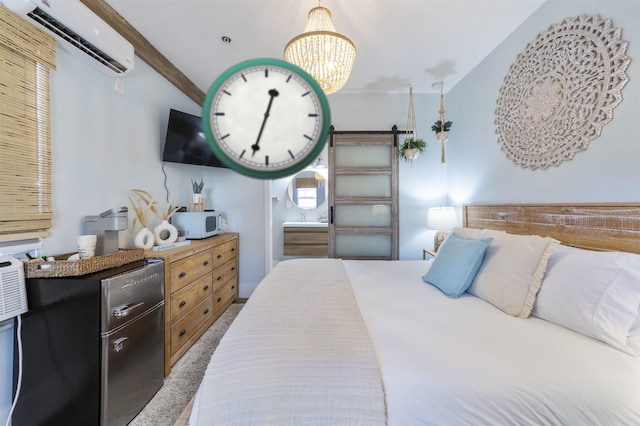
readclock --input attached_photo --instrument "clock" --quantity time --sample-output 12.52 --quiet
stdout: 12.33
